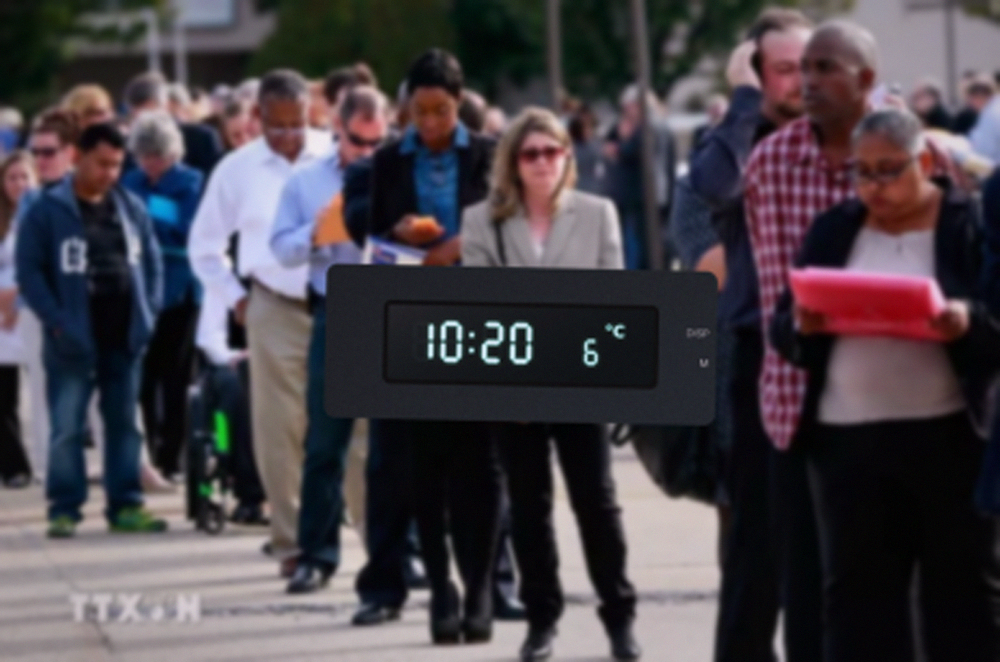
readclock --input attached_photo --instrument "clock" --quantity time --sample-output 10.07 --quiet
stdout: 10.20
